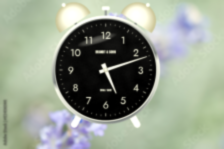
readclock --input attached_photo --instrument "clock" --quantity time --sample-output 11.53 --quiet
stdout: 5.12
